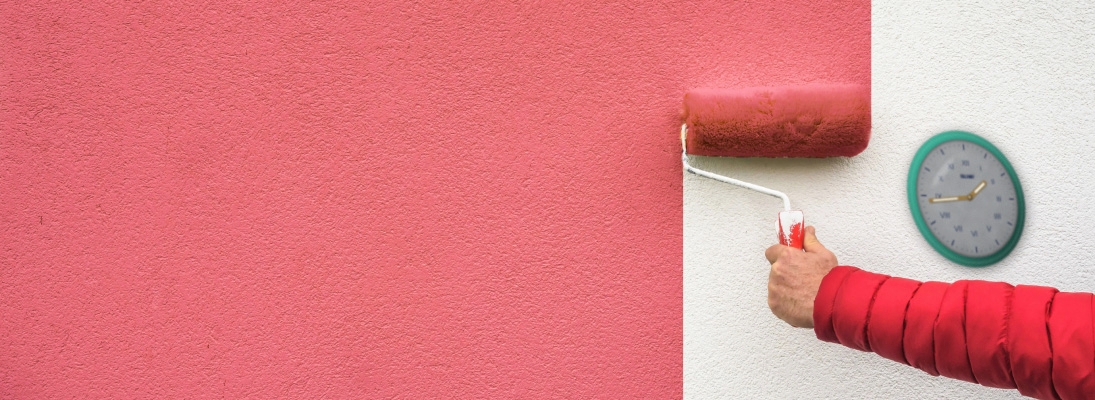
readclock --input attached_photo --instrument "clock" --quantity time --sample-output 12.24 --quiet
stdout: 1.44
